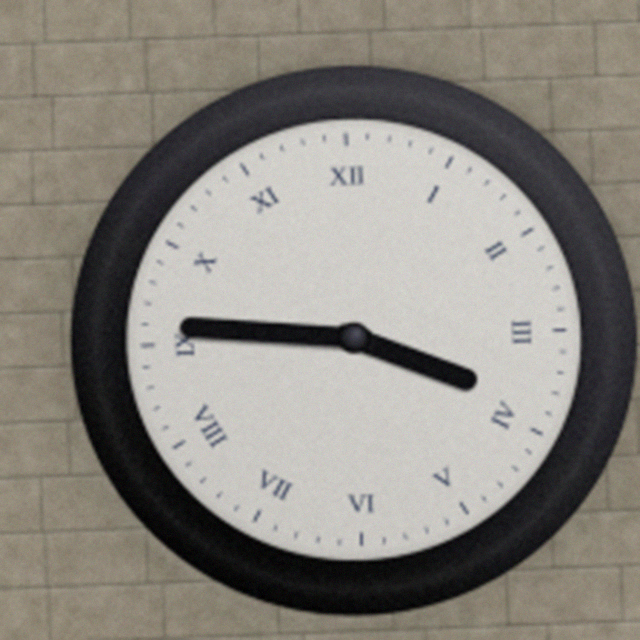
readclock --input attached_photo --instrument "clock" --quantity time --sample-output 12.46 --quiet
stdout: 3.46
